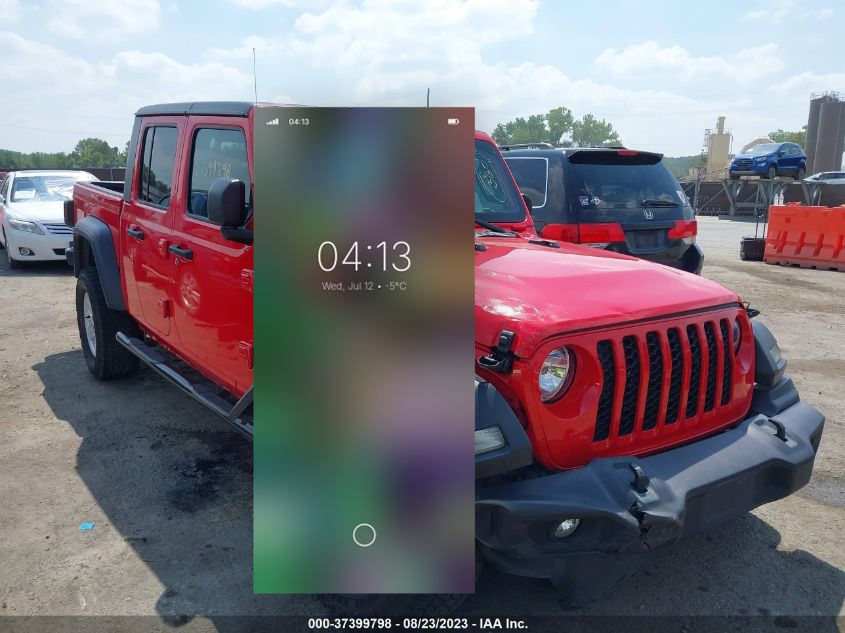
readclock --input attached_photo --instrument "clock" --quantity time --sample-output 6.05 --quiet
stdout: 4.13
